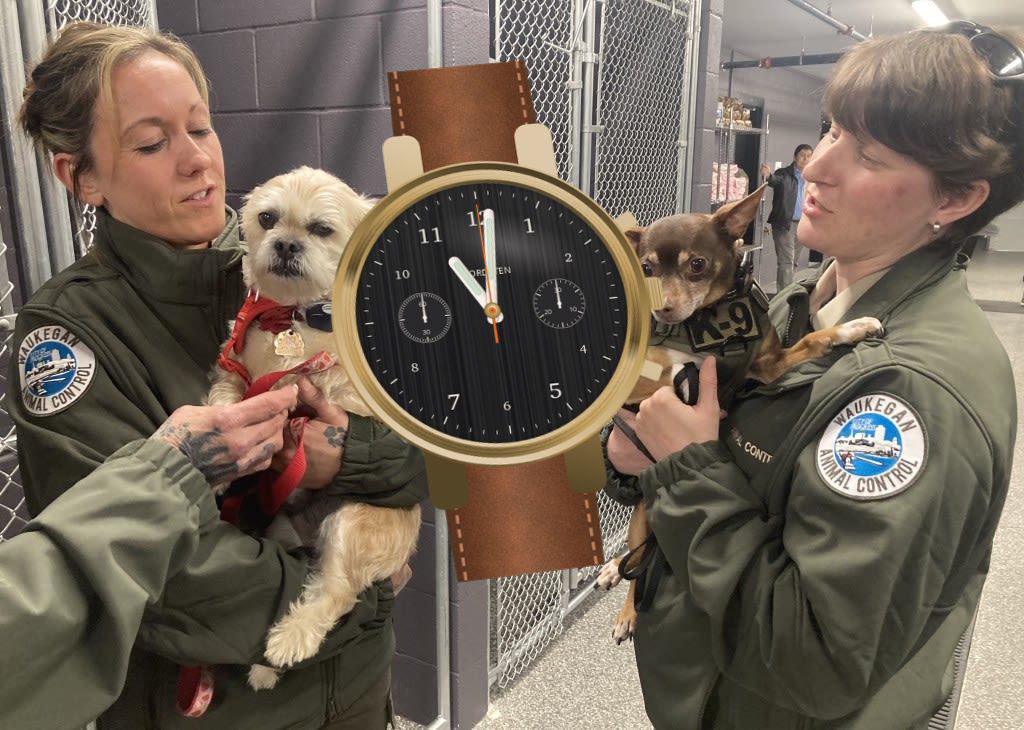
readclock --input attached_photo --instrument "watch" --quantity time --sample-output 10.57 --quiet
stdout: 11.01
